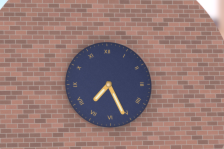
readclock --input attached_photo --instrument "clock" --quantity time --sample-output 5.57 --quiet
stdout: 7.26
